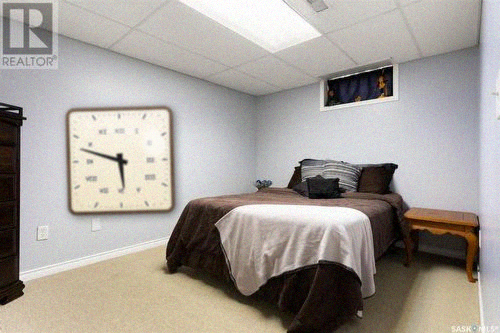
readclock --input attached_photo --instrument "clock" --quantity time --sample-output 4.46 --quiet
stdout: 5.48
